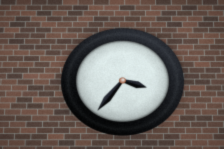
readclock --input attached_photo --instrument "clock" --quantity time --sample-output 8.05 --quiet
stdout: 3.36
